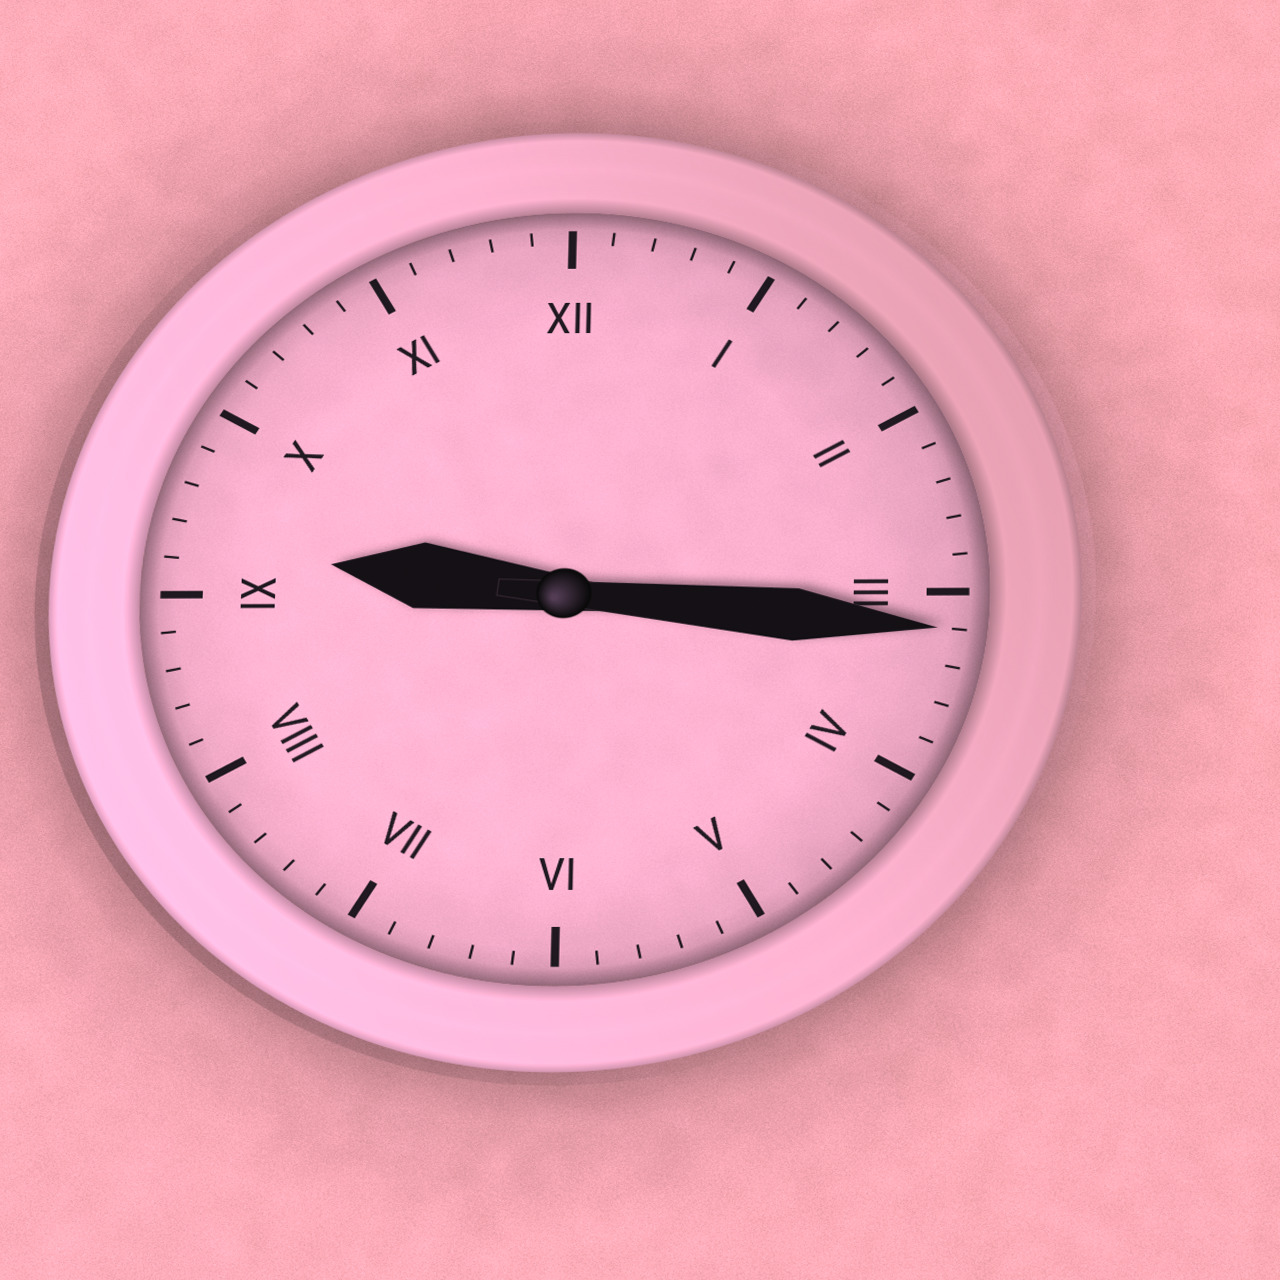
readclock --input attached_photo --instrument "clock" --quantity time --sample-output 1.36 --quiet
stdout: 9.16
